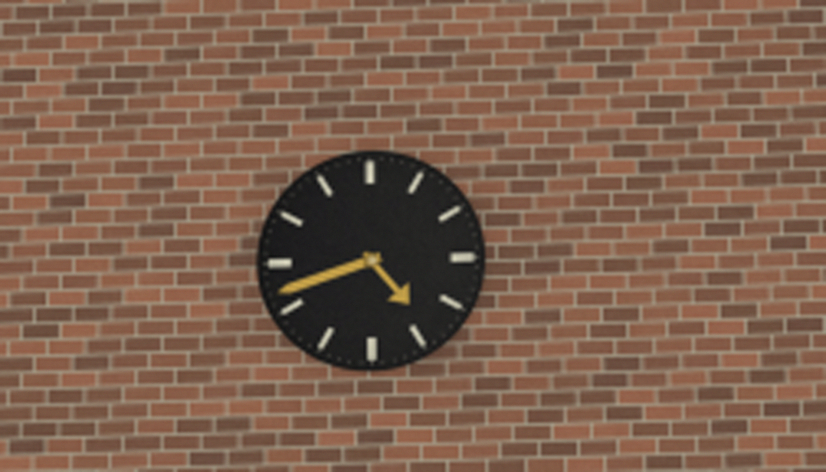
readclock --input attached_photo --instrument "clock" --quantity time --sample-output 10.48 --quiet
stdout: 4.42
